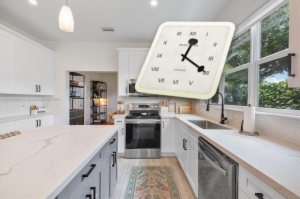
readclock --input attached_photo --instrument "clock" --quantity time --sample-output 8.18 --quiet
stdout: 12.20
